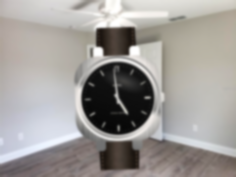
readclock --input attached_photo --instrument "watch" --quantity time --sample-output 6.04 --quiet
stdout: 4.59
